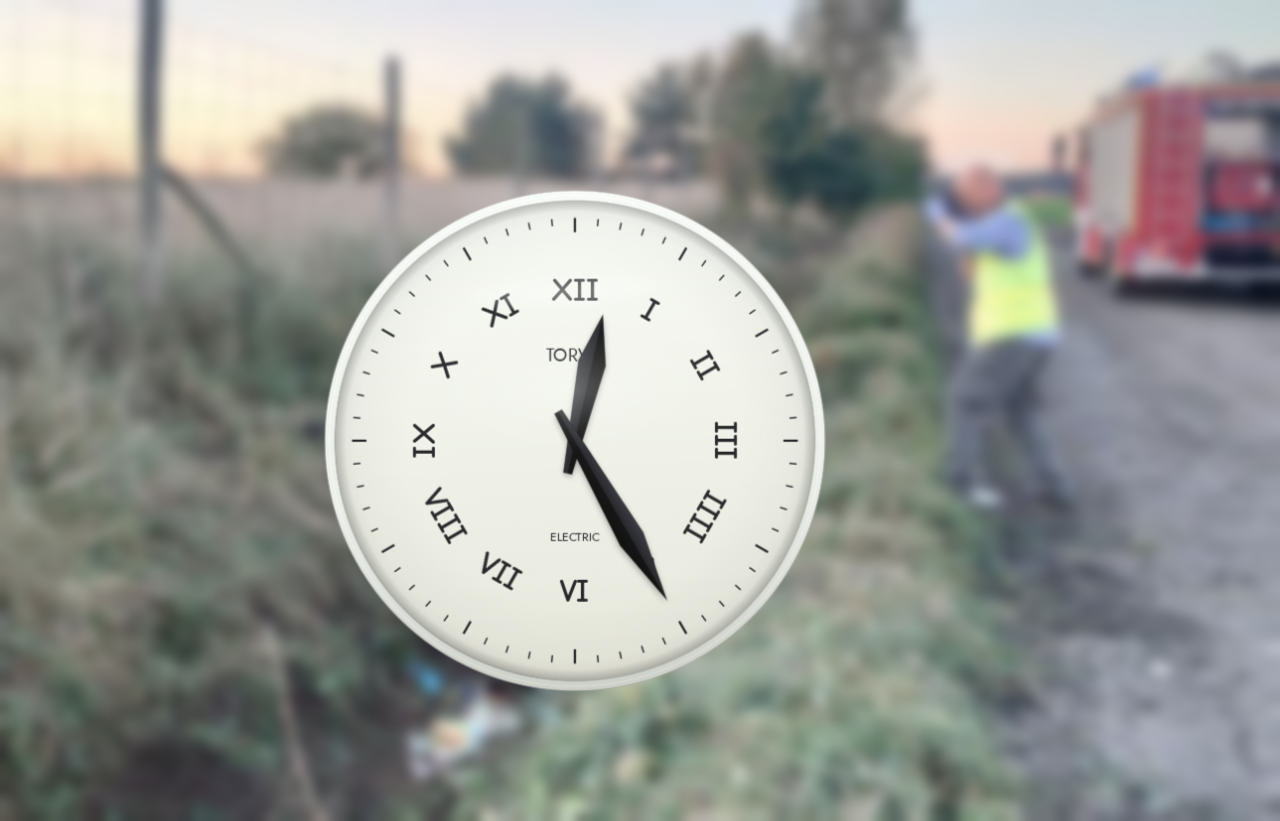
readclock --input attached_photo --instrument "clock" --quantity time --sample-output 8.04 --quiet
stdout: 12.25
